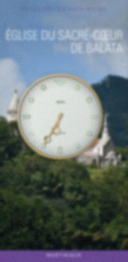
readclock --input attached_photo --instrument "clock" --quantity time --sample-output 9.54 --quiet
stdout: 6.35
